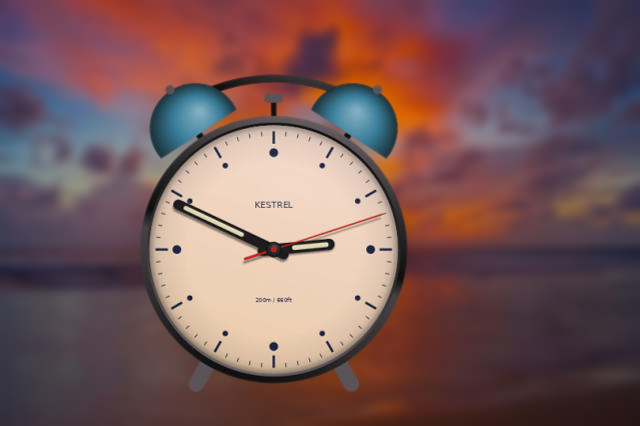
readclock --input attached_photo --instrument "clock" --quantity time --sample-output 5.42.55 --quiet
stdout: 2.49.12
